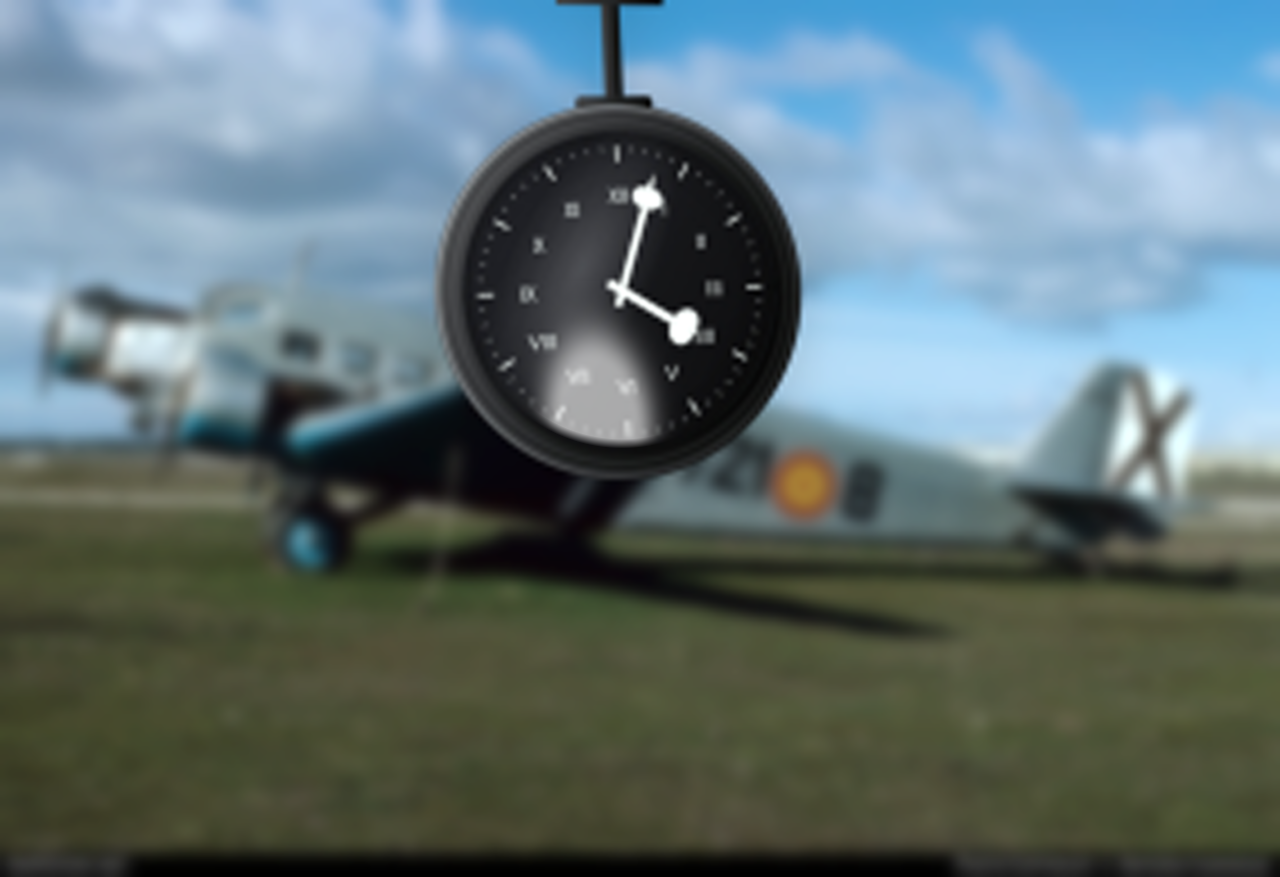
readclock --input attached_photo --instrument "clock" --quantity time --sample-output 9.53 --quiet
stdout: 4.03
